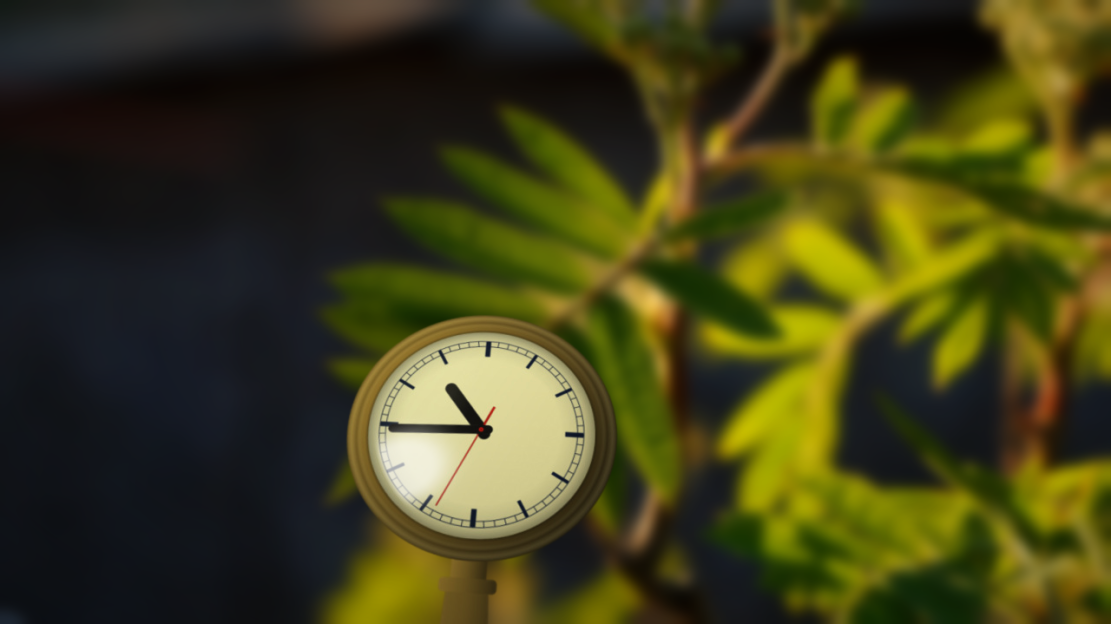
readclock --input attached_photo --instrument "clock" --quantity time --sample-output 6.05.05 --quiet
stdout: 10.44.34
